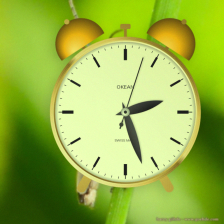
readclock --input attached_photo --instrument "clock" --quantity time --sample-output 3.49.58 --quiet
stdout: 2.27.03
